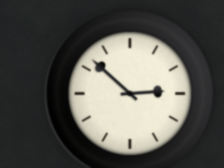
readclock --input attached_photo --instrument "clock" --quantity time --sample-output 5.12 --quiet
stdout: 2.52
